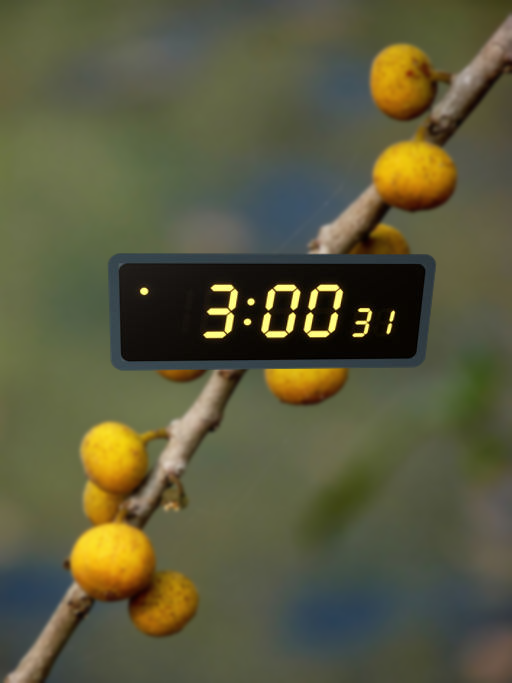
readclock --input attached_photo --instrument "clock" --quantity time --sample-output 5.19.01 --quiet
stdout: 3.00.31
